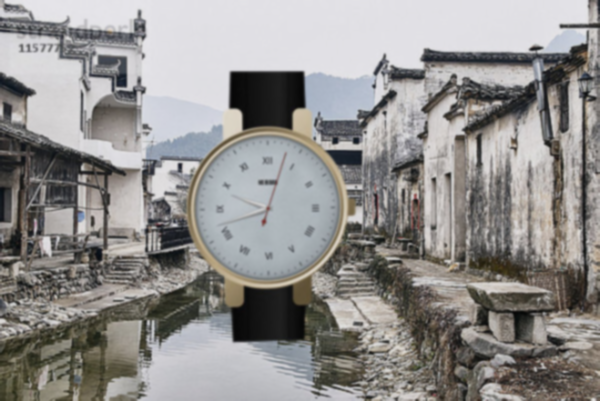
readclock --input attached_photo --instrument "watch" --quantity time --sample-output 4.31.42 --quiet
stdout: 9.42.03
